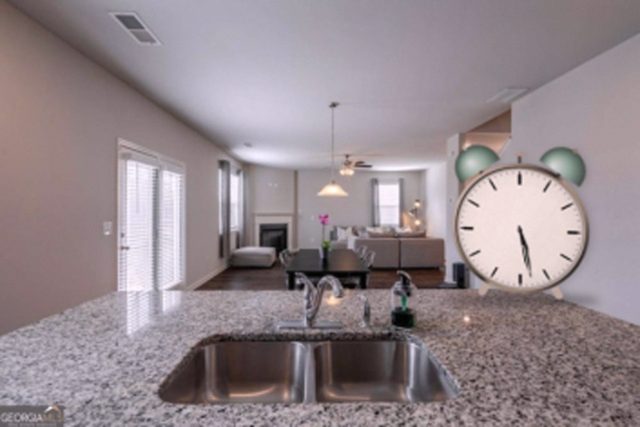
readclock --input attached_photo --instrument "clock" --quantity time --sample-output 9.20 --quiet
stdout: 5.28
